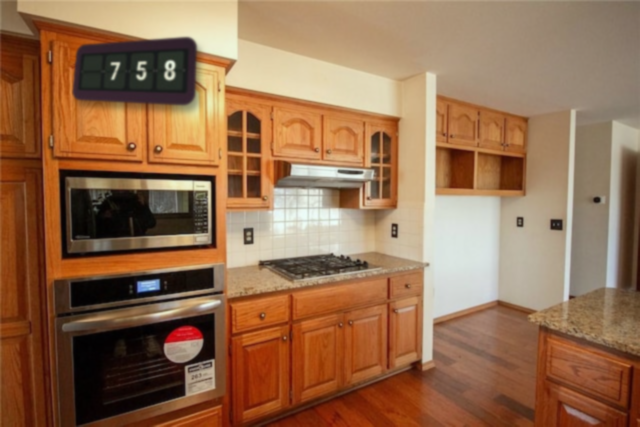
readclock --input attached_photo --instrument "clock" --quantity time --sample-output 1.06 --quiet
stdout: 7.58
